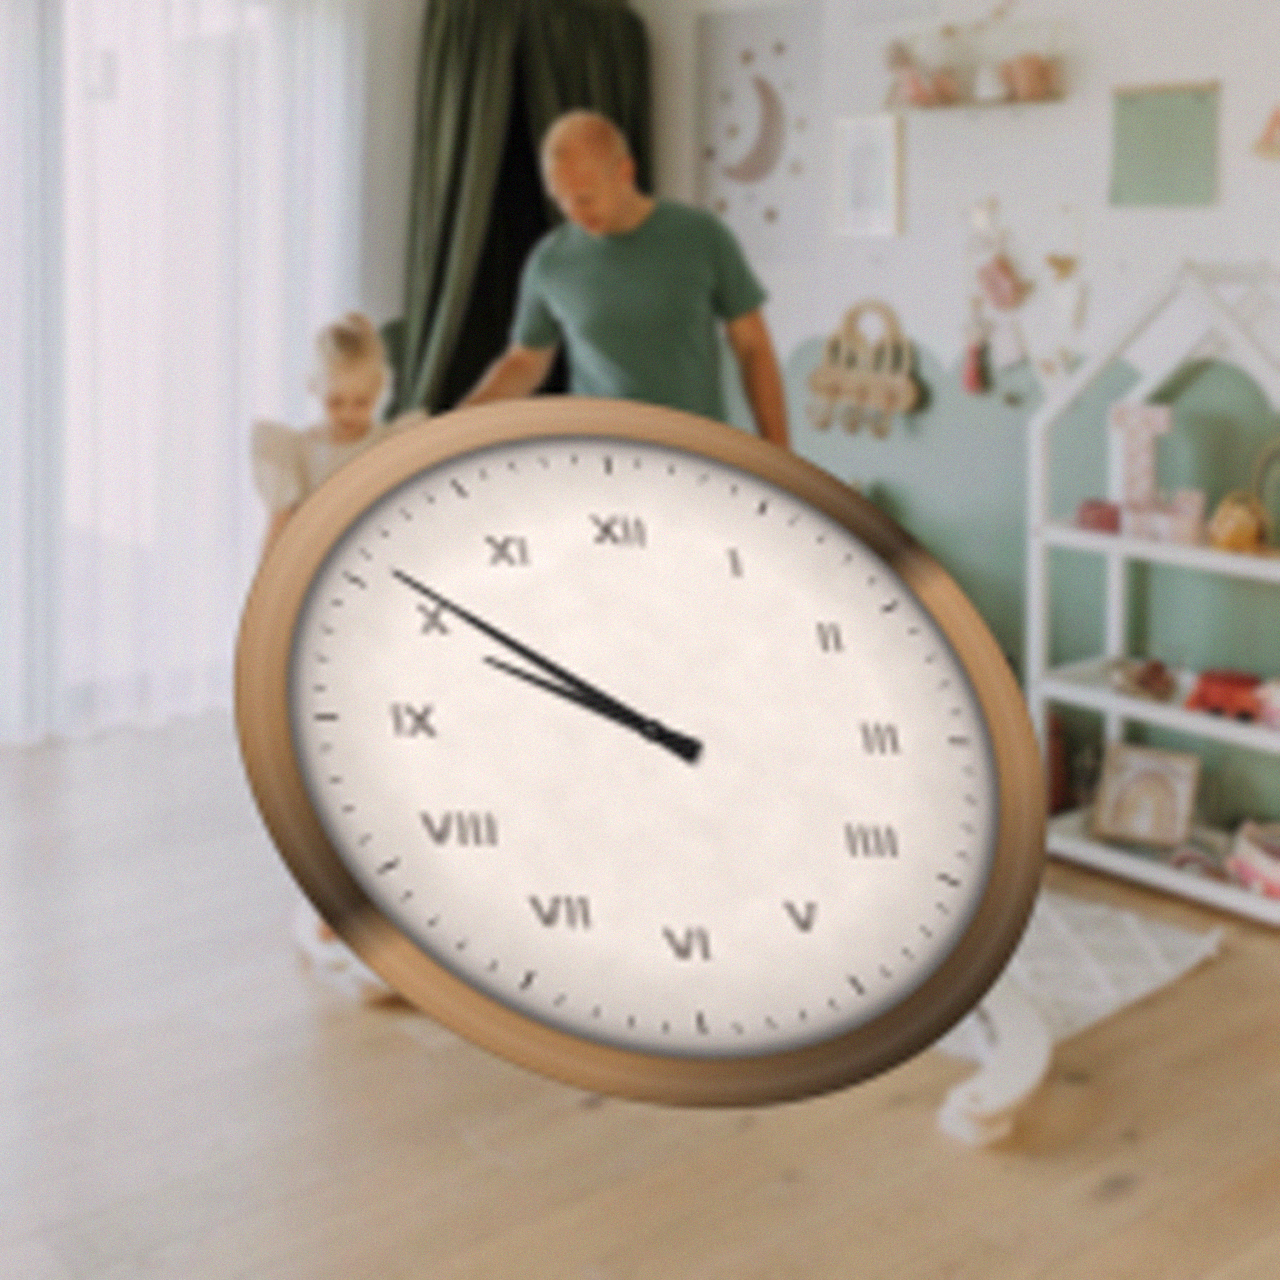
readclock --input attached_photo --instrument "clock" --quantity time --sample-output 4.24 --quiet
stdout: 9.51
